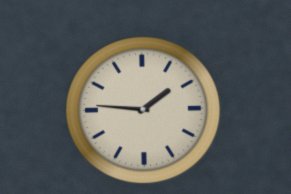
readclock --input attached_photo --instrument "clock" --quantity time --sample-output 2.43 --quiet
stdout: 1.46
